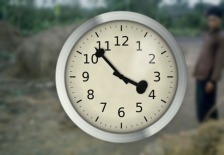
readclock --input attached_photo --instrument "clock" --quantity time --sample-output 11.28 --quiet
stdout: 3.53
